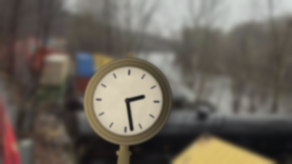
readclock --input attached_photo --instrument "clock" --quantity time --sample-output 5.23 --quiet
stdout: 2.28
